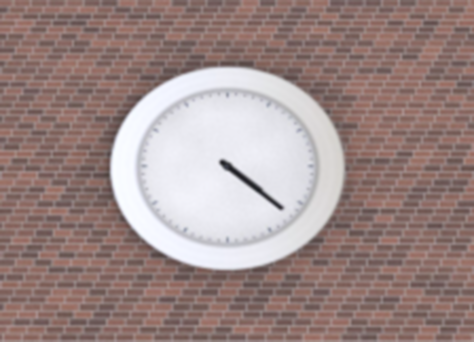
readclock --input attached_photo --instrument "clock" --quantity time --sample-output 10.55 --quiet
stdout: 4.22
